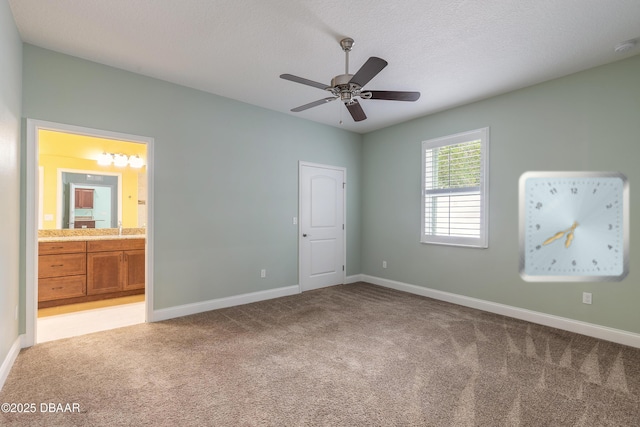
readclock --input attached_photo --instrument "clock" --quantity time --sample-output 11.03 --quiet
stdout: 6.40
